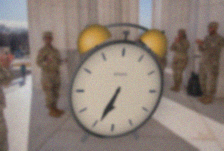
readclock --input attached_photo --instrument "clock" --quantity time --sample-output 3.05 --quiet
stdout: 6.34
